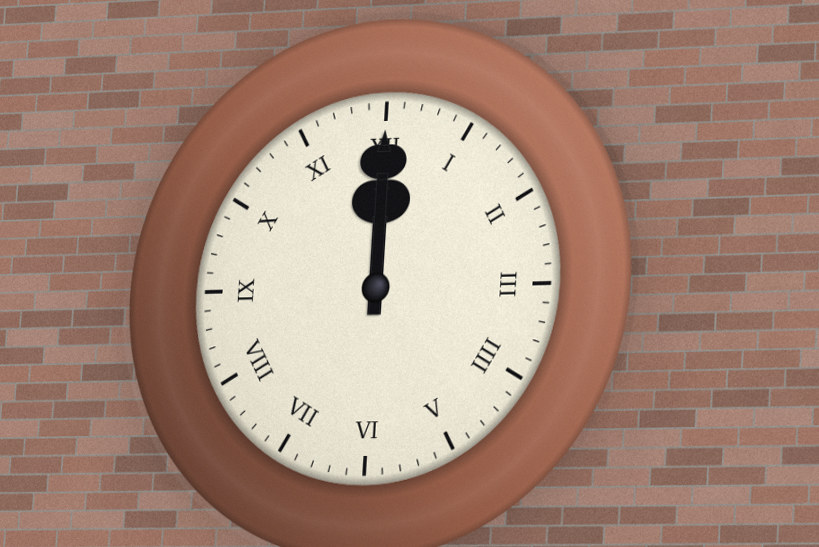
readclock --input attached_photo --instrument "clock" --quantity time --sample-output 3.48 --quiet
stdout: 12.00
